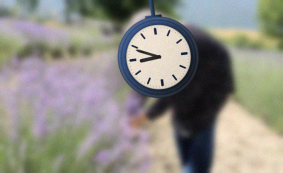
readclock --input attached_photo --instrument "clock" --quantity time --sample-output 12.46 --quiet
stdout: 8.49
